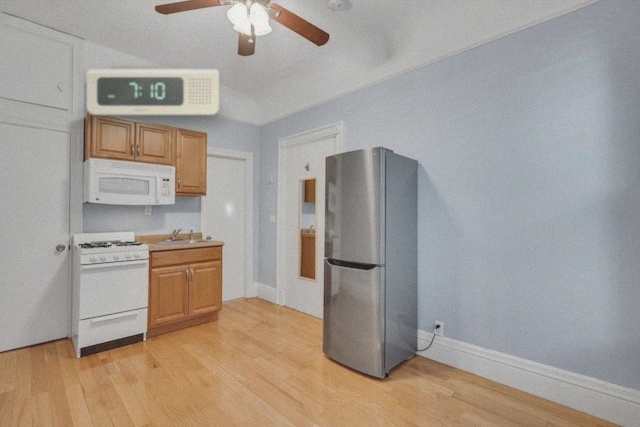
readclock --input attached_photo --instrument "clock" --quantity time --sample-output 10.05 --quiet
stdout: 7.10
